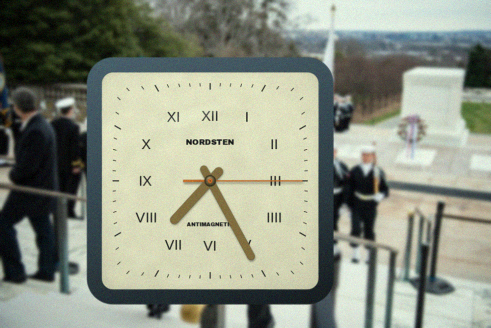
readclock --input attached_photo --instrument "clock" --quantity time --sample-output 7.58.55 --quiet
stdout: 7.25.15
